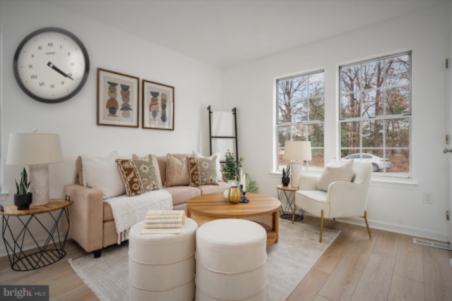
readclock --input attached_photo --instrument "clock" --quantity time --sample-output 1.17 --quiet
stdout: 4.21
